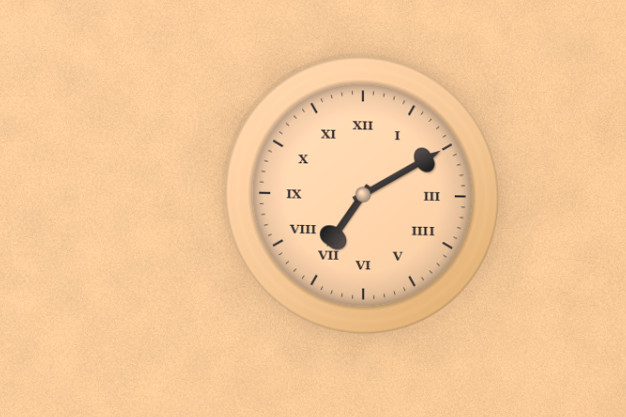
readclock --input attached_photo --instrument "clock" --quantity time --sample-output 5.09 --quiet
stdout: 7.10
